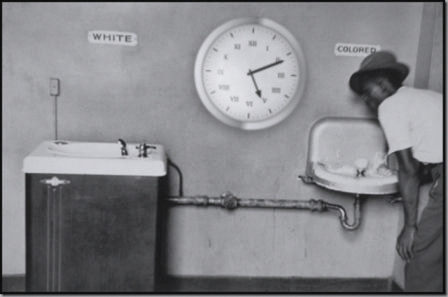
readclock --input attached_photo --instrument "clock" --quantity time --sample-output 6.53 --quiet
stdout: 5.11
